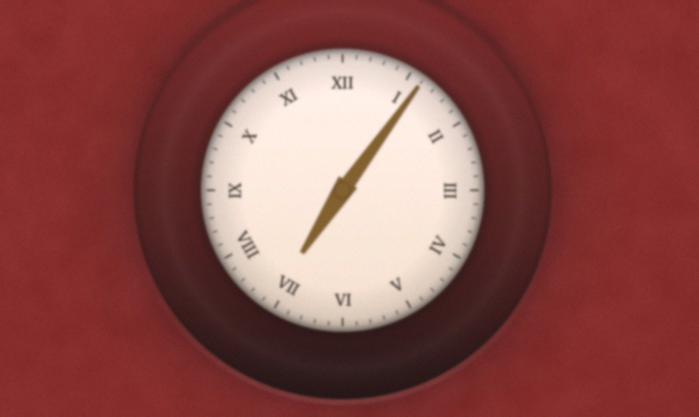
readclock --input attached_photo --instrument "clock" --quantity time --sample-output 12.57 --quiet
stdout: 7.06
